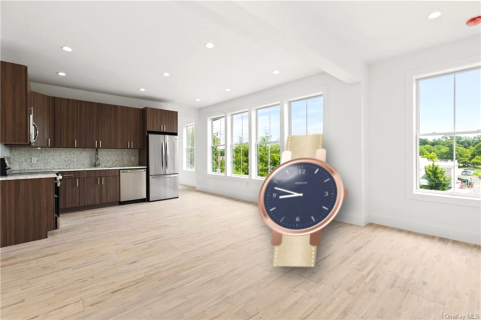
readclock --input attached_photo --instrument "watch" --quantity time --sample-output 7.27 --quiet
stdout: 8.48
